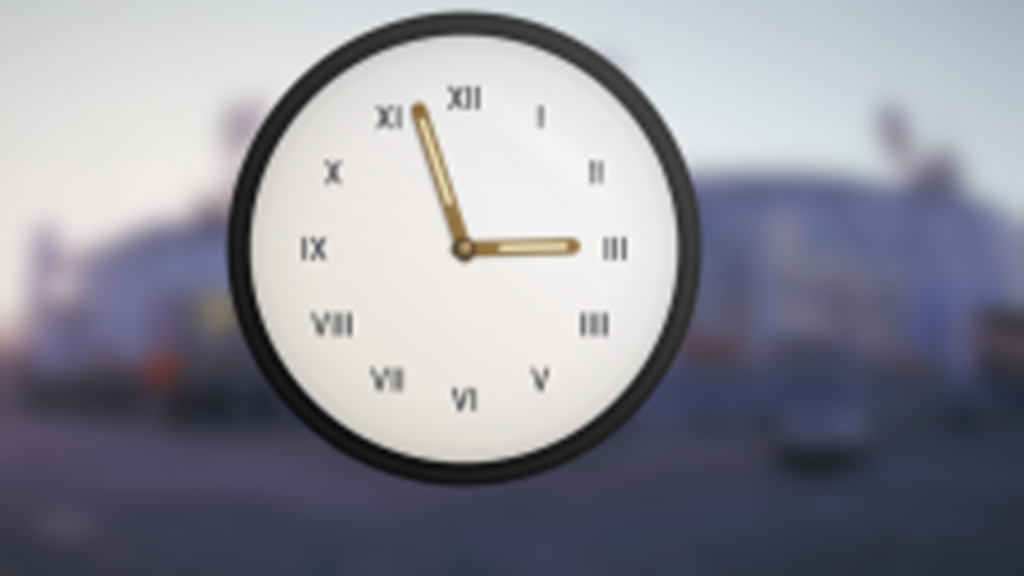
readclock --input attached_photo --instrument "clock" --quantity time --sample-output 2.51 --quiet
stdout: 2.57
